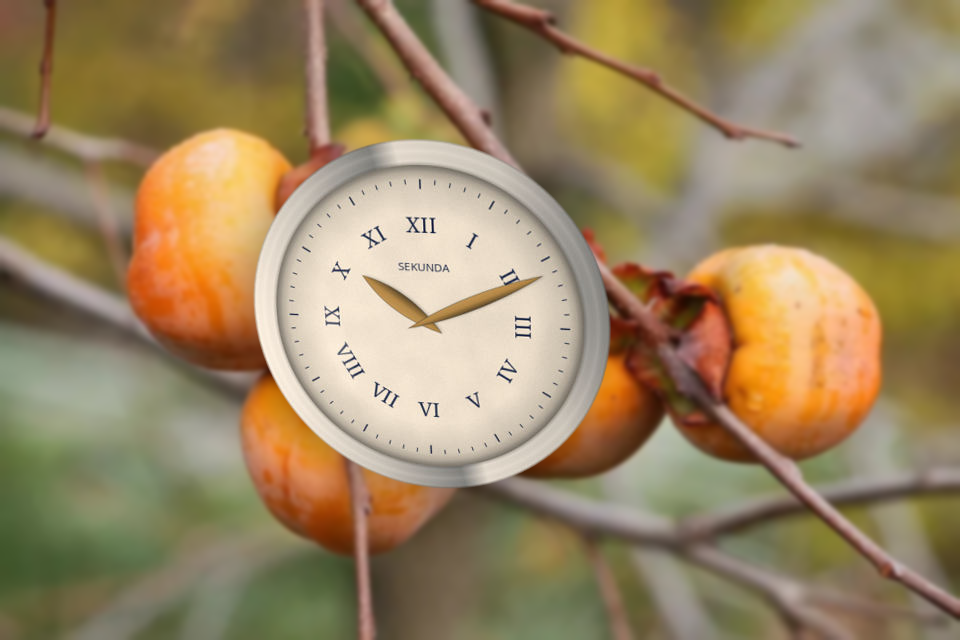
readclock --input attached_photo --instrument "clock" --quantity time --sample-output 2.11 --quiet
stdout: 10.11
